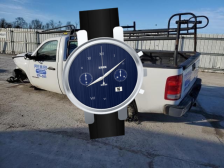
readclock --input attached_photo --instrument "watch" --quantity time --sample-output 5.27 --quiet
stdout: 8.09
